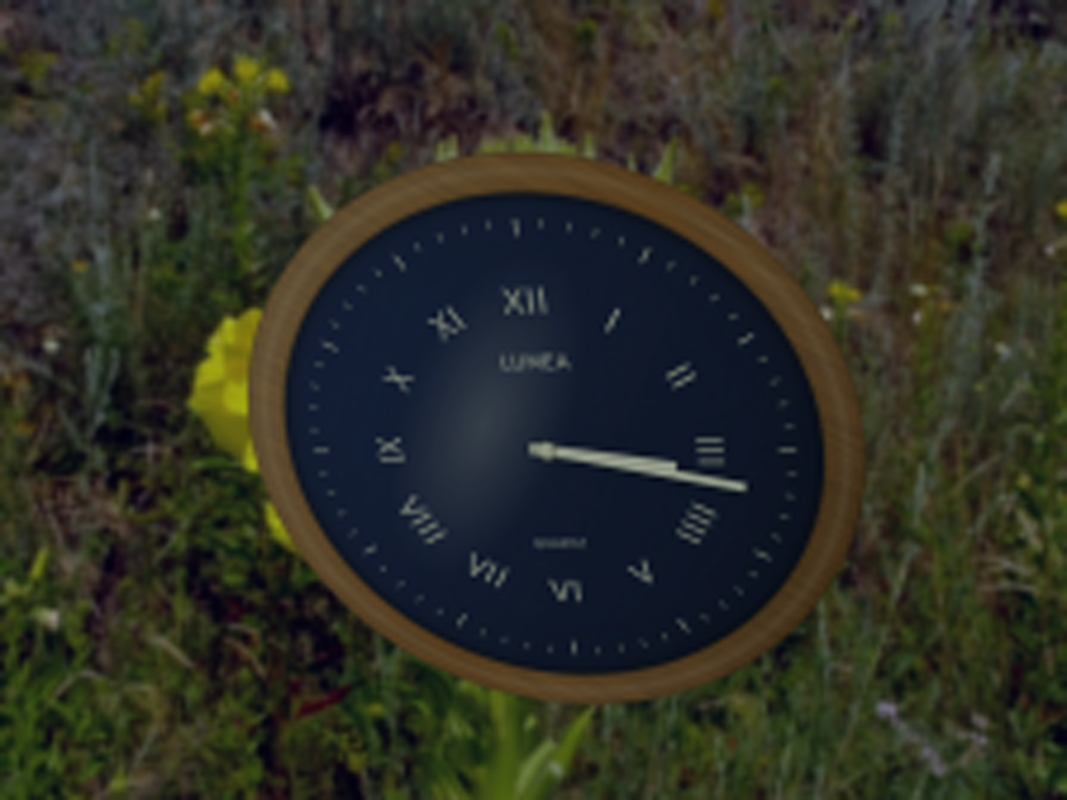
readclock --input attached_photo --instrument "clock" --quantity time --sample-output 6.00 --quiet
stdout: 3.17
